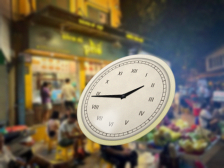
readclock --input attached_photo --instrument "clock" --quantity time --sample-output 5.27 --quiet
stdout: 1.44
